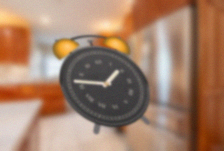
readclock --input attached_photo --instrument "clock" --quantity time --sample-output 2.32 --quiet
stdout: 1.47
